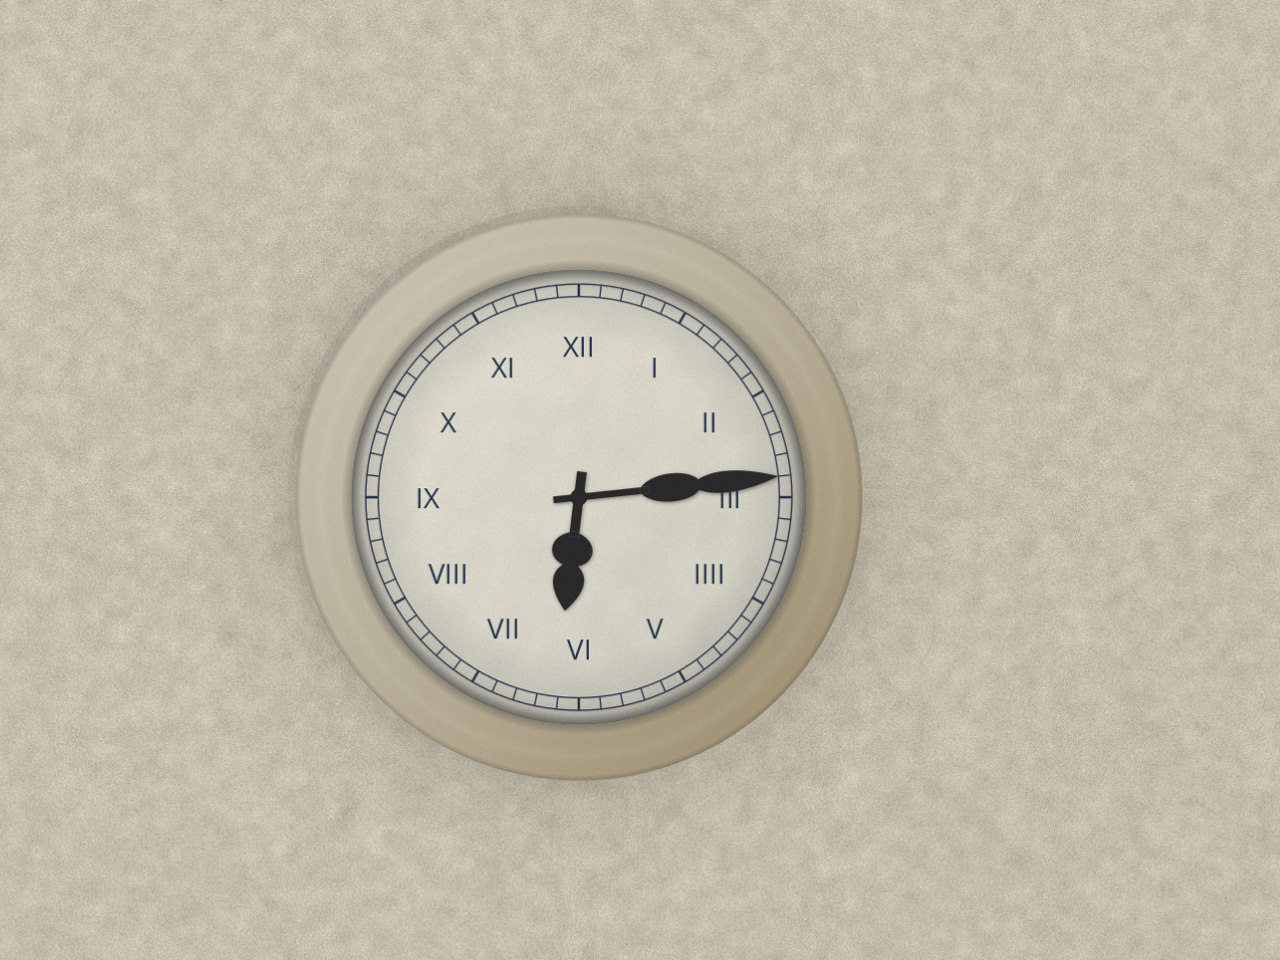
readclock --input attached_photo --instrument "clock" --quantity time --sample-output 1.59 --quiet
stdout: 6.14
